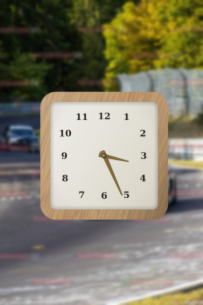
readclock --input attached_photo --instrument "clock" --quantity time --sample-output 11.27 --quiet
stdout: 3.26
